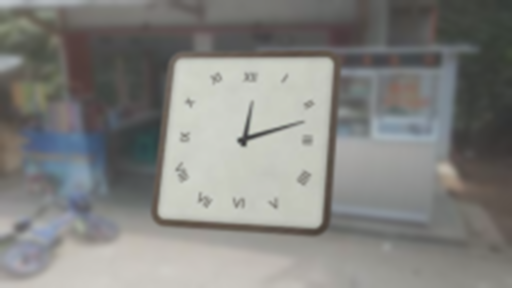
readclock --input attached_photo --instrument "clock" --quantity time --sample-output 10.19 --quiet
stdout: 12.12
